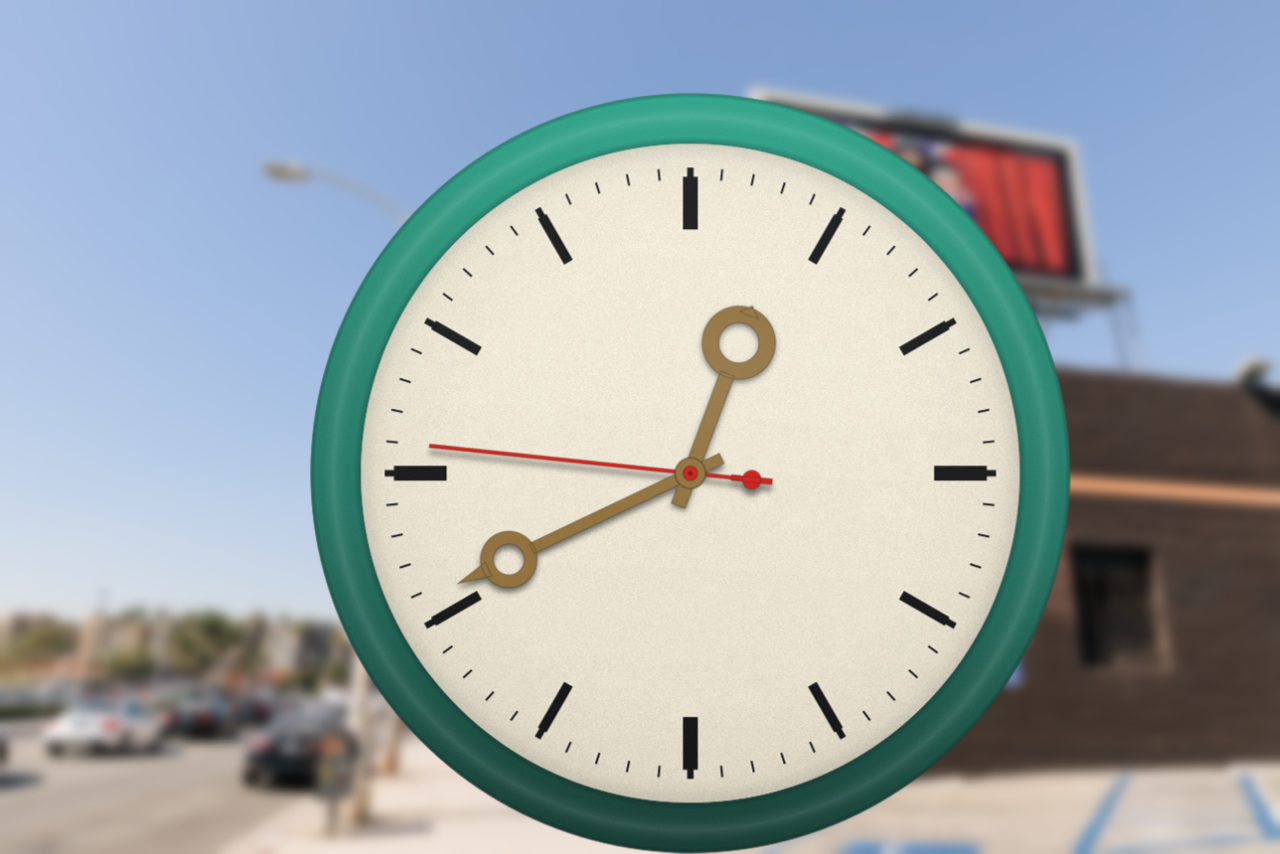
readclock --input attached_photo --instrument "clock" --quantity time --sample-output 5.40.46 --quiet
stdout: 12.40.46
